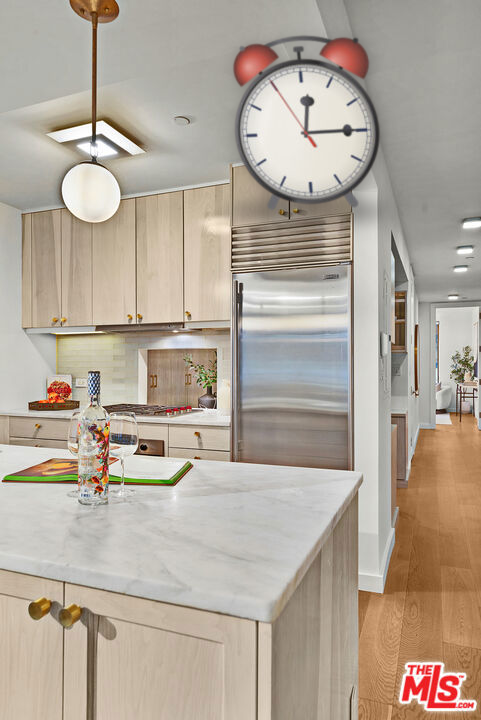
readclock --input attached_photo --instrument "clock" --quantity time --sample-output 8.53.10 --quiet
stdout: 12.14.55
